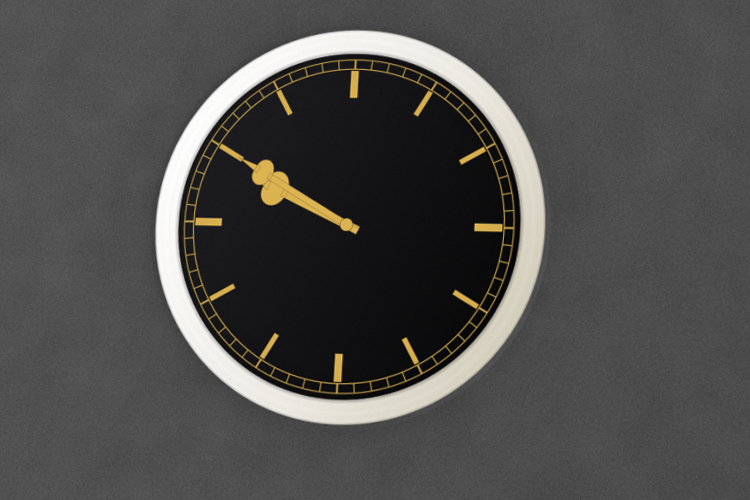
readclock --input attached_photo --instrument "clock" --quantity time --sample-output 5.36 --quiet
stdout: 9.50
